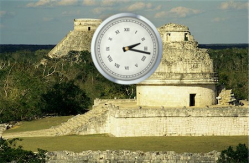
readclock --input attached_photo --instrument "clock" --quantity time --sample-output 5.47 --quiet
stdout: 2.17
